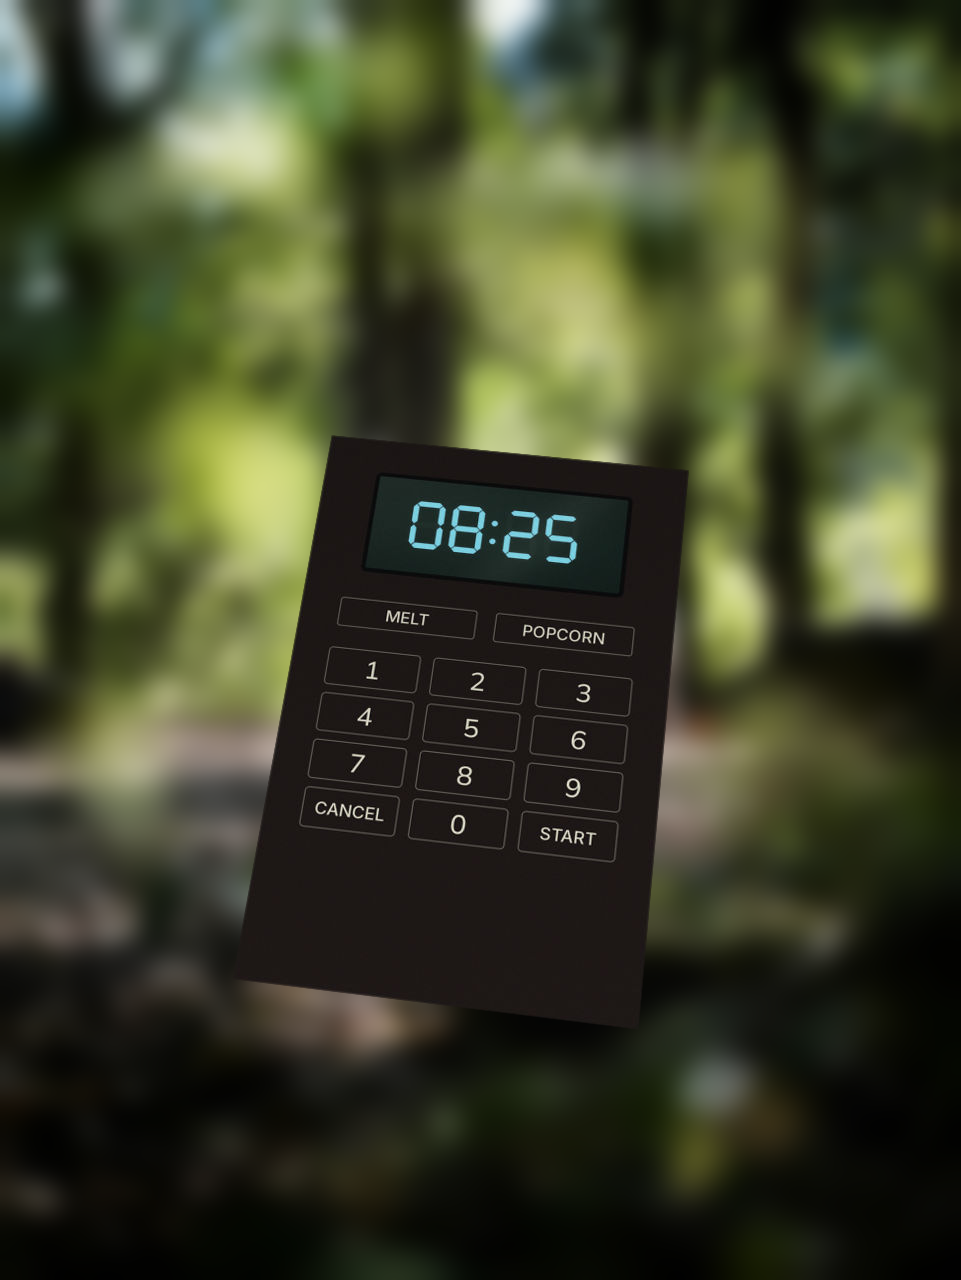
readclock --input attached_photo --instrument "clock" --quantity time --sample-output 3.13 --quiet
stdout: 8.25
